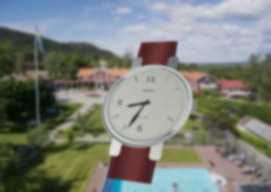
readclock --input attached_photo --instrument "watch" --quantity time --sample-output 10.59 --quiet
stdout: 8.34
